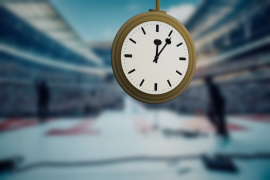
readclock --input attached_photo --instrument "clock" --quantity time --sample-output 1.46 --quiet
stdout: 12.06
